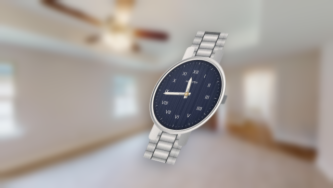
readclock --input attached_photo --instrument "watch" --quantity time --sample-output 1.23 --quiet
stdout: 11.44
